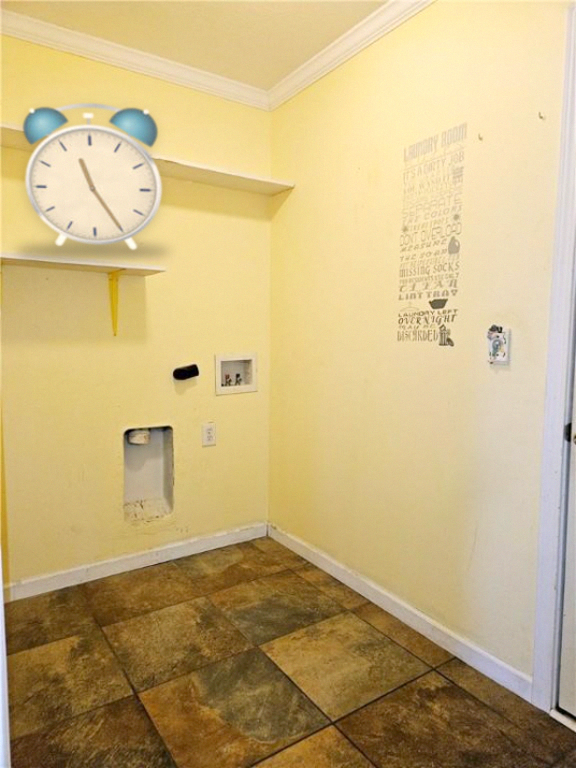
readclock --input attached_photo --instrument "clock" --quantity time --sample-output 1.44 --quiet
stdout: 11.25
